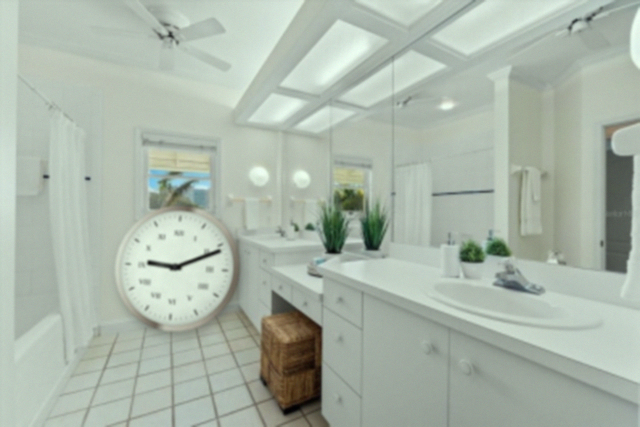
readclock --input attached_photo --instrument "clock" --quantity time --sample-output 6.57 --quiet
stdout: 9.11
